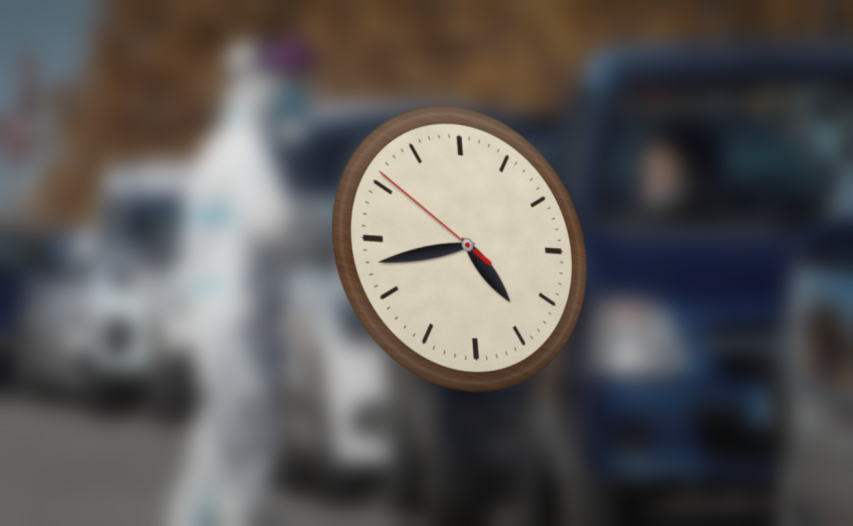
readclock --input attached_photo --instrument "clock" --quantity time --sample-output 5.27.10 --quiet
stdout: 4.42.51
